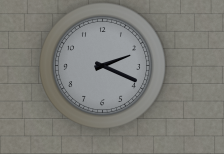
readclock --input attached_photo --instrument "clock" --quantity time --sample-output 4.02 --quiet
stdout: 2.19
